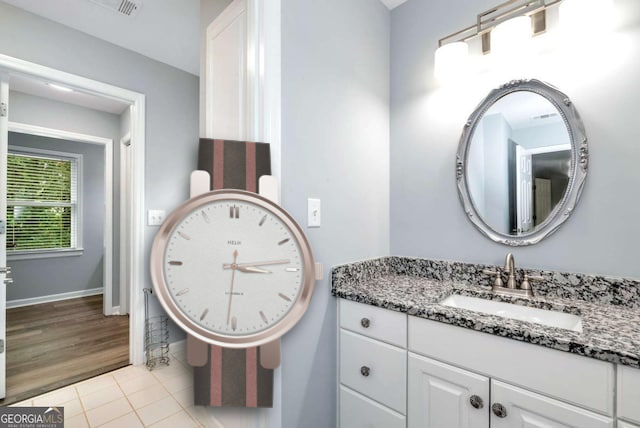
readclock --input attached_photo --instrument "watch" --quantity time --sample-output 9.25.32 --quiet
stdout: 3.13.31
